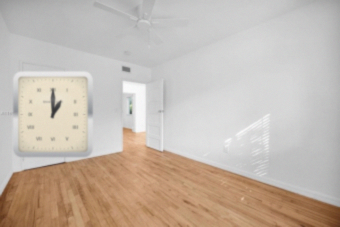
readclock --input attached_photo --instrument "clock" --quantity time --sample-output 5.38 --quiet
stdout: 1.00
